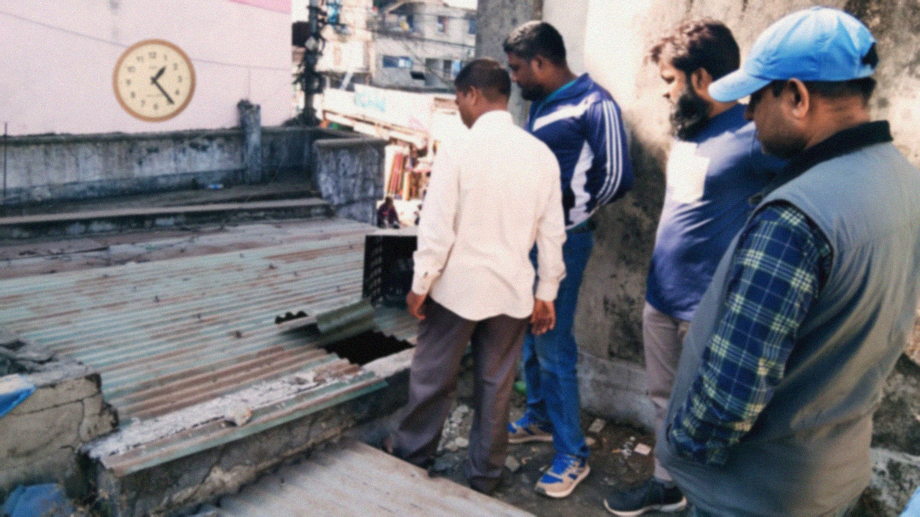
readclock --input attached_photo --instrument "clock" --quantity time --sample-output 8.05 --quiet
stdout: 1.24
